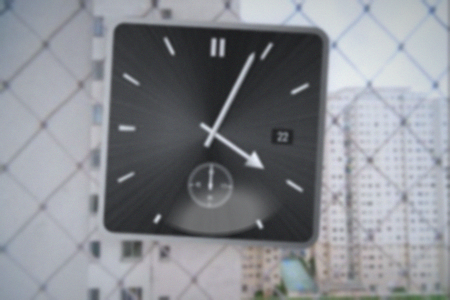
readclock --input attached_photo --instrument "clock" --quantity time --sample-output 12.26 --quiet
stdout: 4.04
